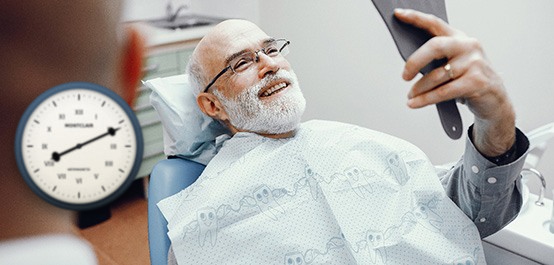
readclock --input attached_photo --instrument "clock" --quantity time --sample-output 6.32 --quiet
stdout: 8.11
